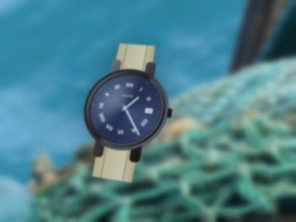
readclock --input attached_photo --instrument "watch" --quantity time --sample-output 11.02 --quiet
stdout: 1.24
